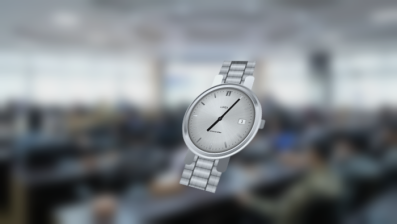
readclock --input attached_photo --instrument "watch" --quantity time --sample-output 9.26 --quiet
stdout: 7.05
